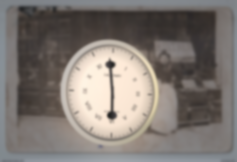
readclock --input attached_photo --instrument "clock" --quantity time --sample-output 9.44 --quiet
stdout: 5.59
